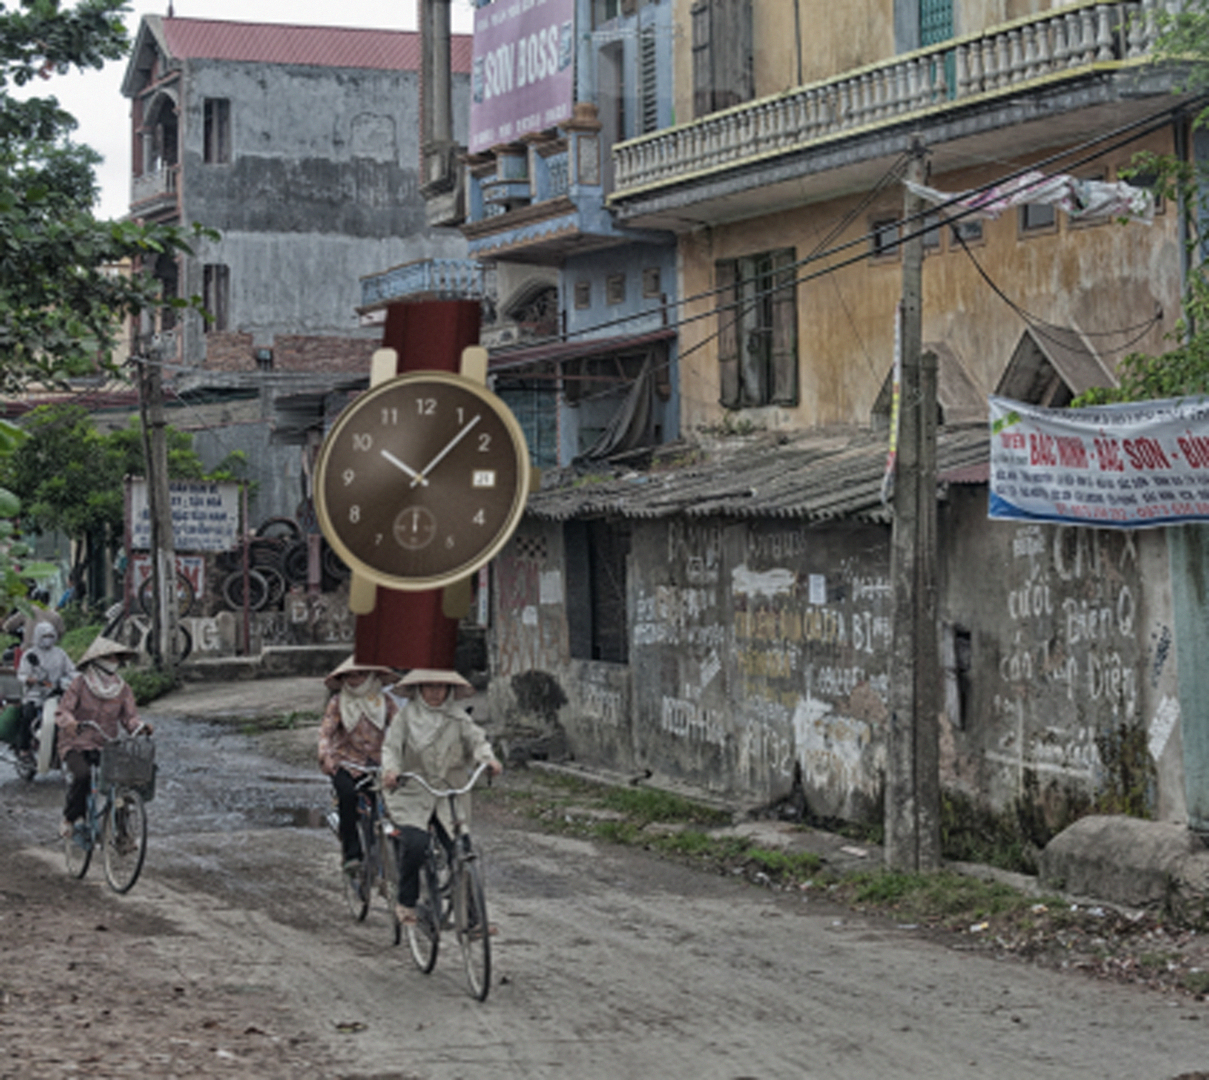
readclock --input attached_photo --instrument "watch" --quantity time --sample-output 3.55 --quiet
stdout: 10.07
